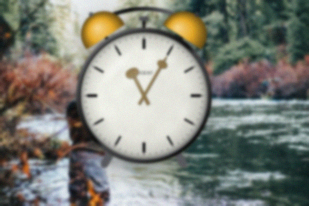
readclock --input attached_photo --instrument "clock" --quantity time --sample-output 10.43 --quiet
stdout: 11.05
